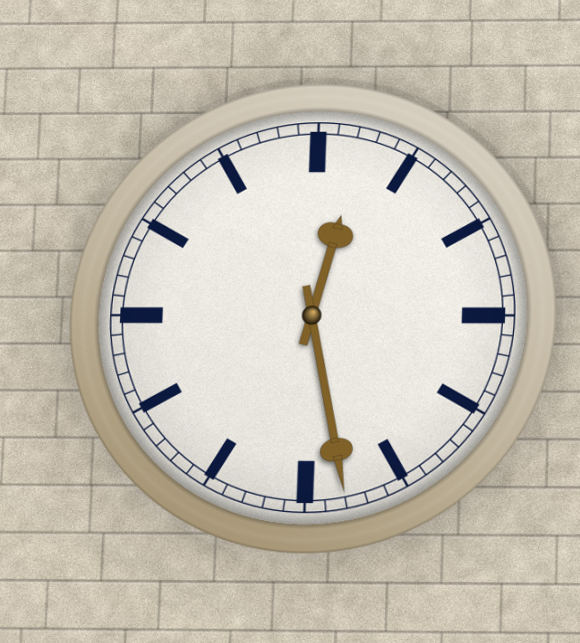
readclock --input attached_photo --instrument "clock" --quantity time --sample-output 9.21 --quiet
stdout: 12.28
